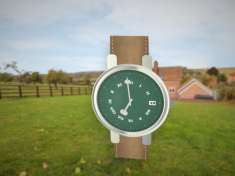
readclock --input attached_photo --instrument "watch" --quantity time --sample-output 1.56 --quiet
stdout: 6.59
